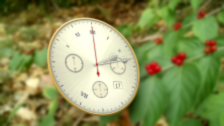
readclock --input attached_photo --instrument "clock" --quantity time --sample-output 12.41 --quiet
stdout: 2.13
